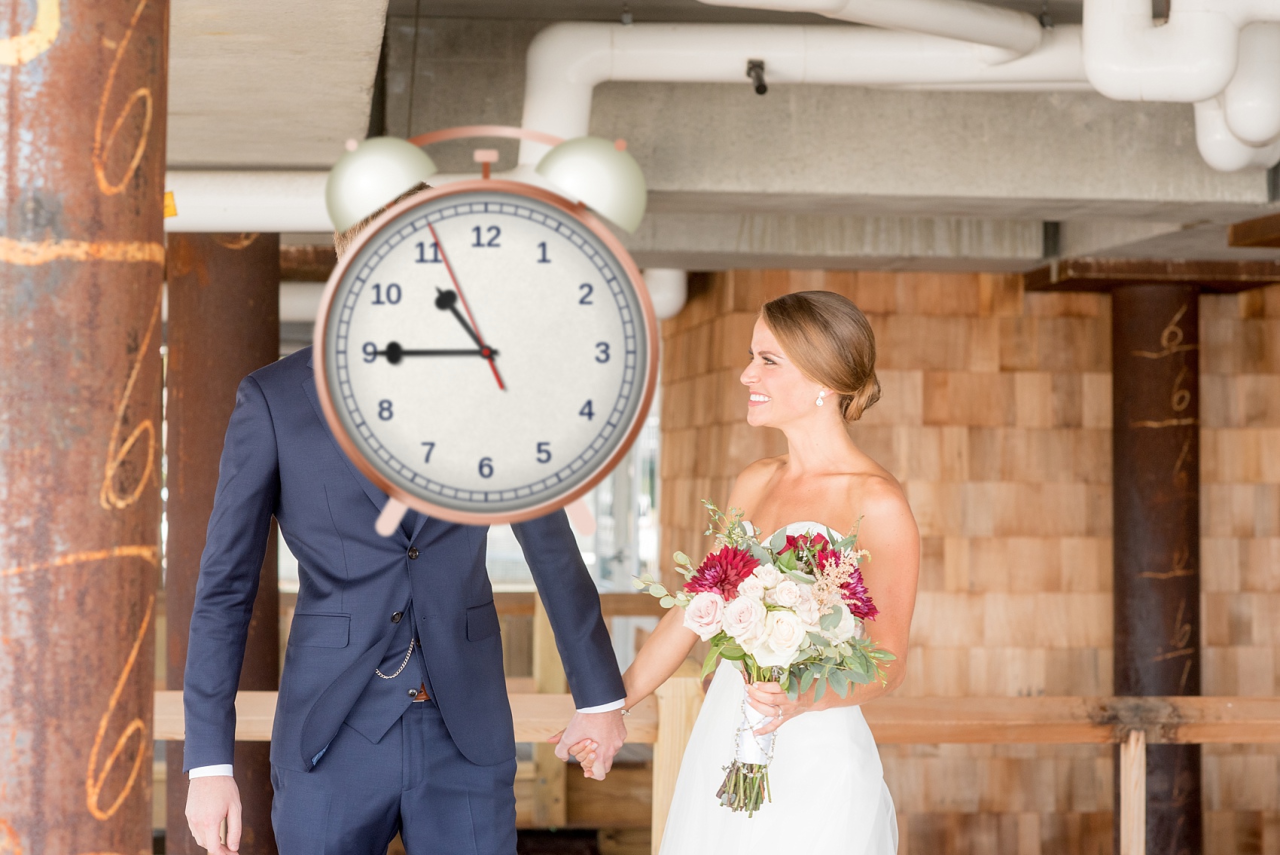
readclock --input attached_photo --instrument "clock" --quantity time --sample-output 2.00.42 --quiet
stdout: 10.44.56
